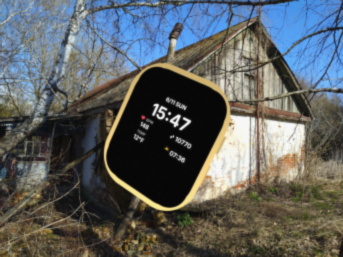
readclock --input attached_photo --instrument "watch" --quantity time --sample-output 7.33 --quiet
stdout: 15.47
